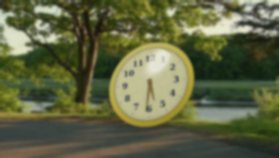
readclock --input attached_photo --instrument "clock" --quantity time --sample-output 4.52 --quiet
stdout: 5.31
